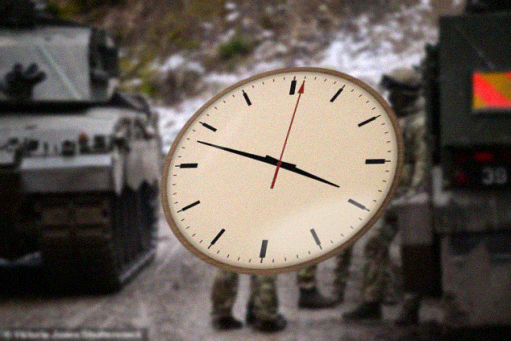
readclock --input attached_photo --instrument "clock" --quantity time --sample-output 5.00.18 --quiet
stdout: 3.48.01
